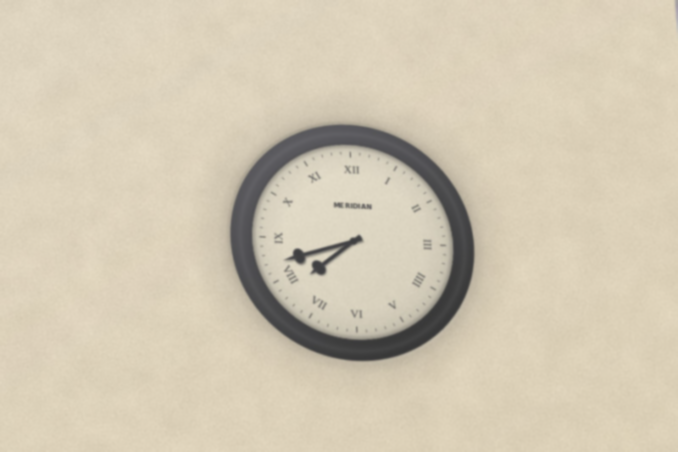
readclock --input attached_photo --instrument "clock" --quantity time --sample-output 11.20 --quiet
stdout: 7.42
